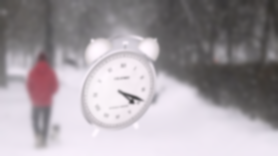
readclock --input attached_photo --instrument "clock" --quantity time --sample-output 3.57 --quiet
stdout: 4.19
